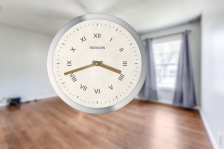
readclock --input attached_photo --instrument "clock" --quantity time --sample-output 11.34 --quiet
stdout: 3.42
